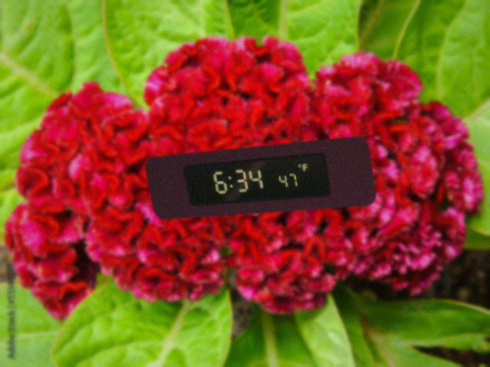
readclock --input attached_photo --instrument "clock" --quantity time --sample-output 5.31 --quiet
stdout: 6.34
